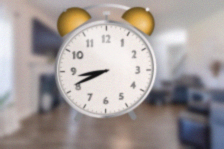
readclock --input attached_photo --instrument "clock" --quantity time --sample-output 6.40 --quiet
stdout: 8.41
